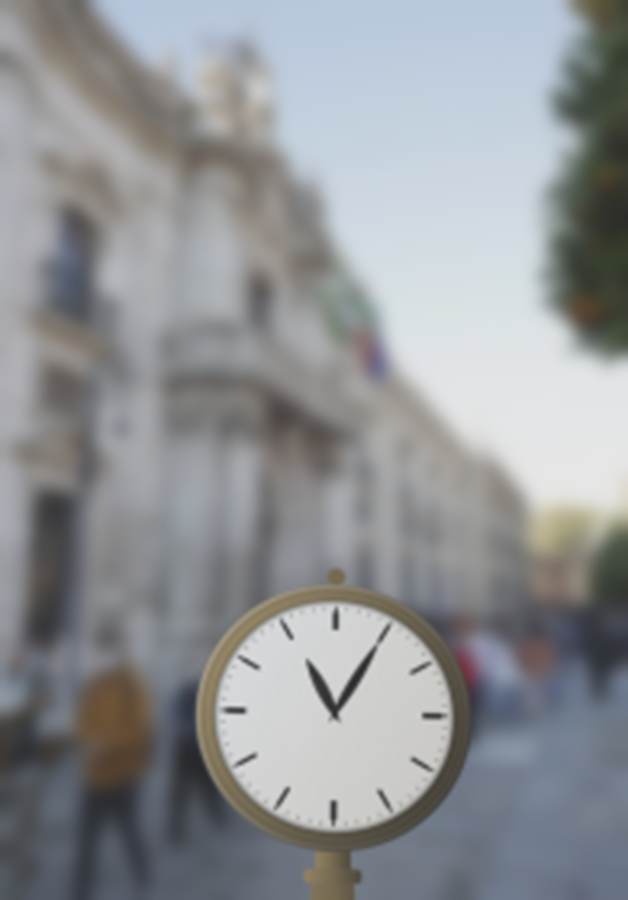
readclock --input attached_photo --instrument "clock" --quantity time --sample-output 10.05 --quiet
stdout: 11.05
